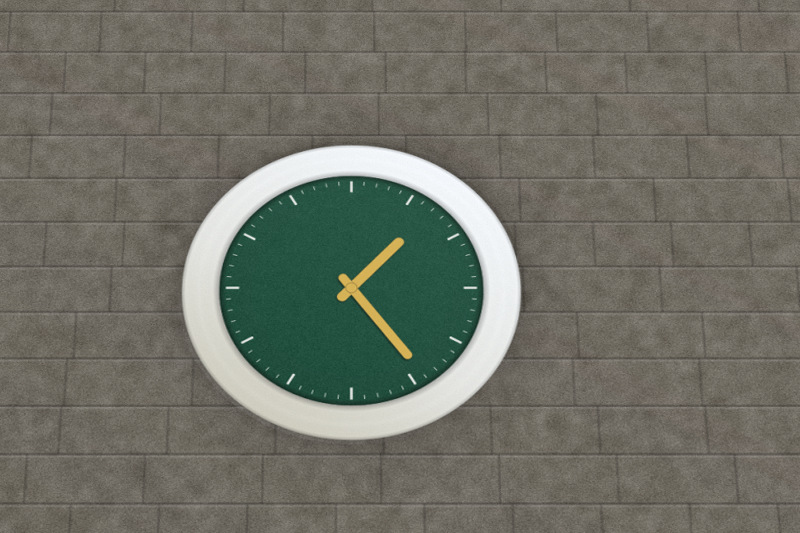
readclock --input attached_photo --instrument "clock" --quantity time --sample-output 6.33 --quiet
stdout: 1.24
